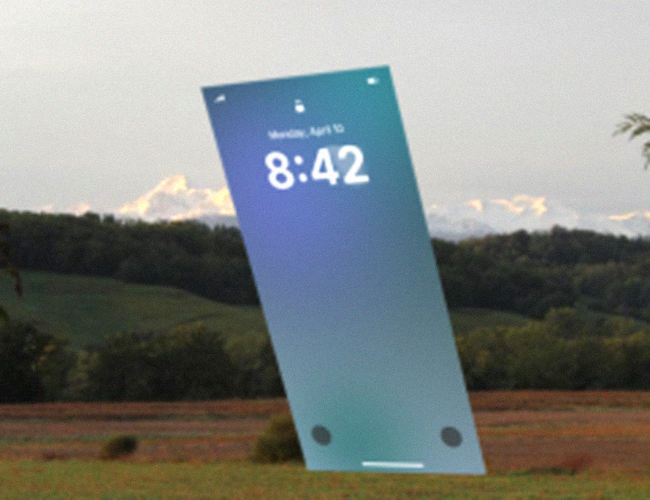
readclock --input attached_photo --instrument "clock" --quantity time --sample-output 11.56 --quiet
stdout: 8.42
